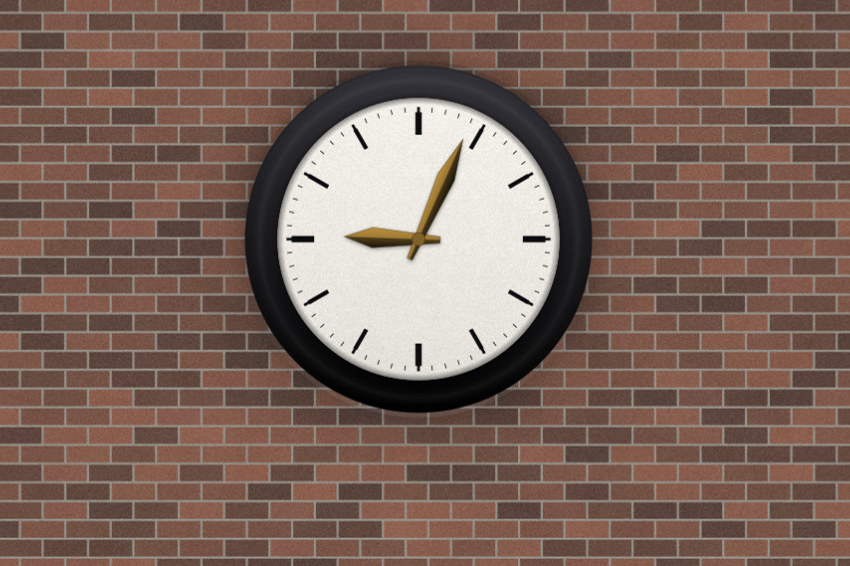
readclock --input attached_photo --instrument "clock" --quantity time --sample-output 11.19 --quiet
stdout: 9.04
